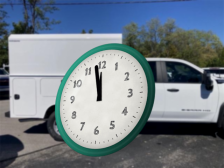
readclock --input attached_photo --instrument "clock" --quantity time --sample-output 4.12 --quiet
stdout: 11.58
